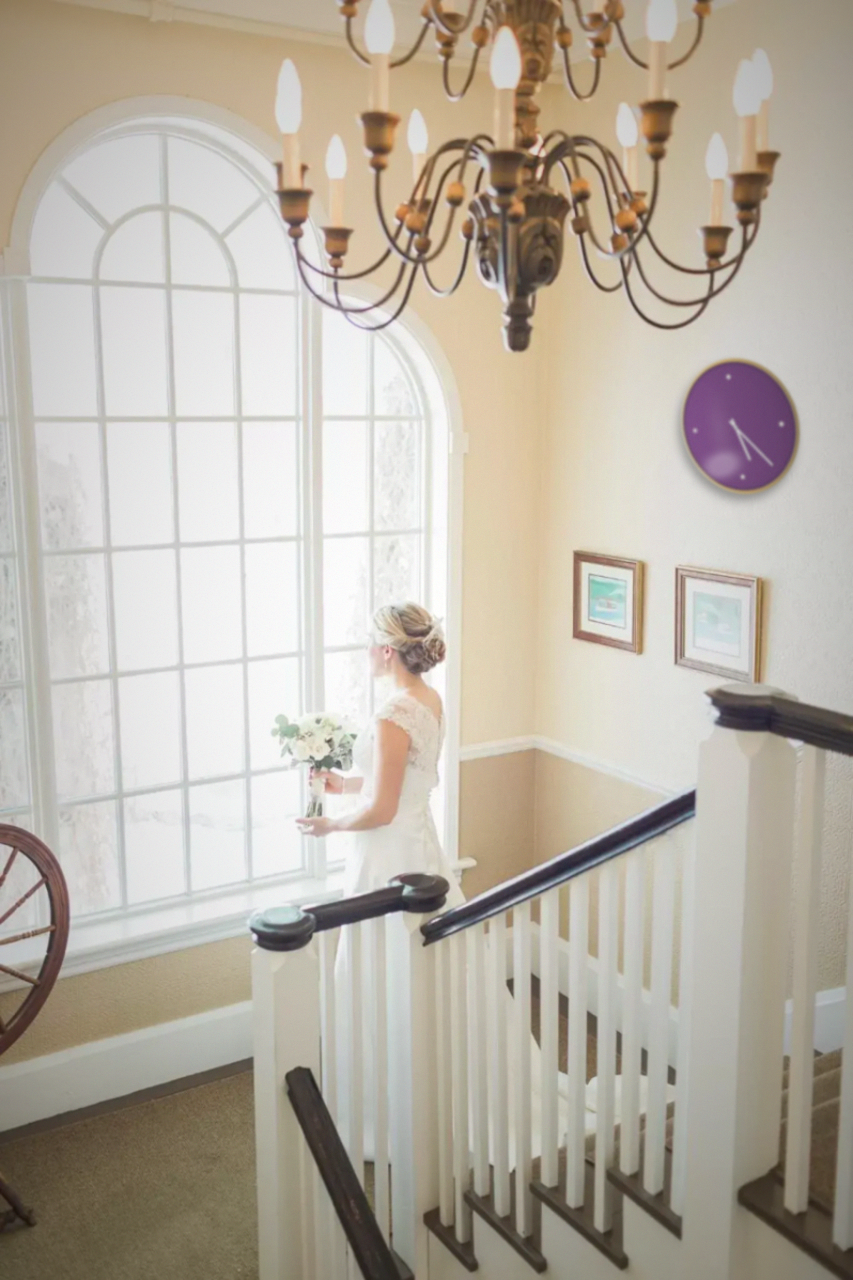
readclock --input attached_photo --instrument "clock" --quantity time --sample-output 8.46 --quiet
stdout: 5.23
